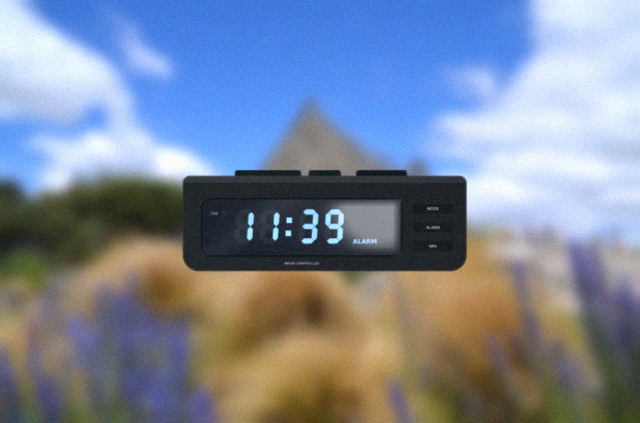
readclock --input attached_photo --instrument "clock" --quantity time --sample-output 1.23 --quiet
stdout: 11.39
